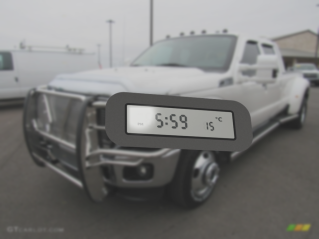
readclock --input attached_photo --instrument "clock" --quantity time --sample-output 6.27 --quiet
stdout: 5.59
